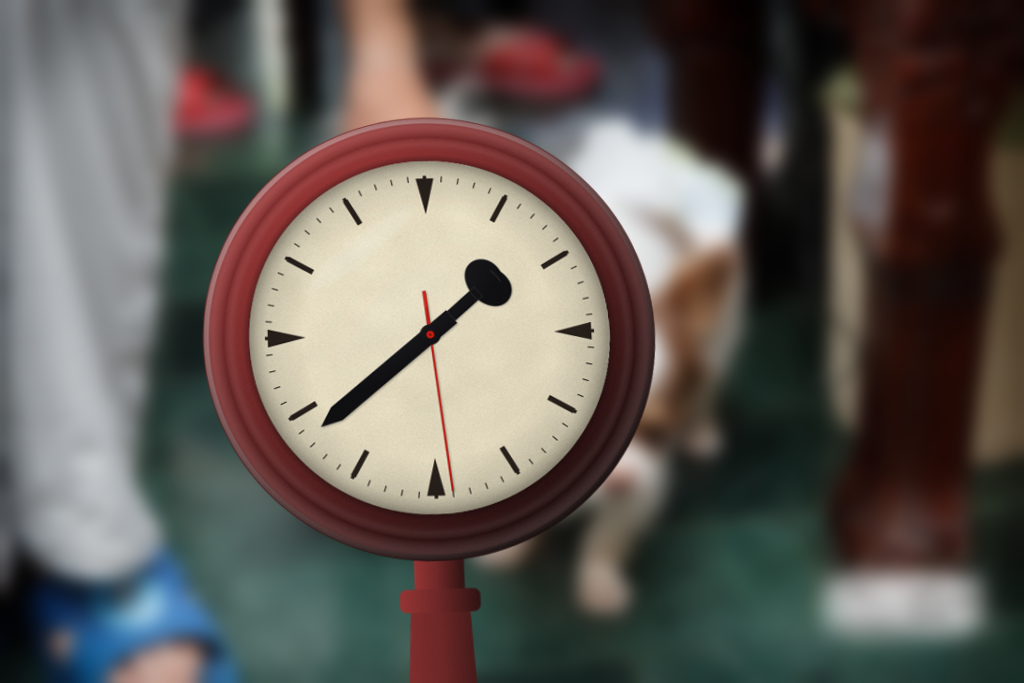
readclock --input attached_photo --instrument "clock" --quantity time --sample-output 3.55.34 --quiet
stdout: 1.38.29
